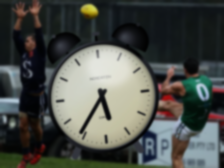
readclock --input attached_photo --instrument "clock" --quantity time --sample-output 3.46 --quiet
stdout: 5.36
